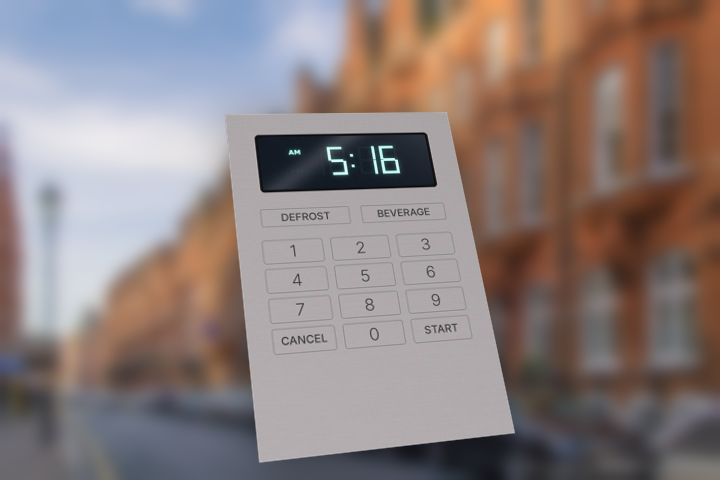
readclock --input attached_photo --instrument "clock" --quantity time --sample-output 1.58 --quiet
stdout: 5.16
